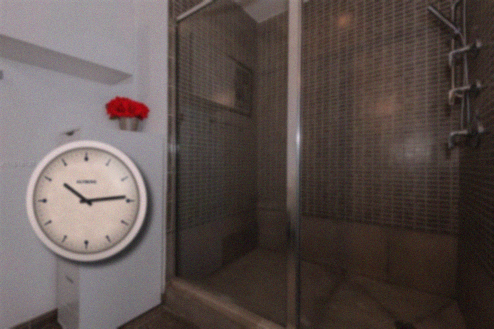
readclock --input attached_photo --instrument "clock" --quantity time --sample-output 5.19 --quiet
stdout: 10.14
